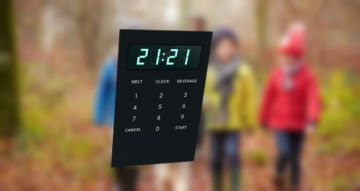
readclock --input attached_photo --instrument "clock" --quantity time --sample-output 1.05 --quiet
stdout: 21.21
